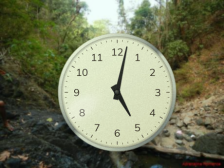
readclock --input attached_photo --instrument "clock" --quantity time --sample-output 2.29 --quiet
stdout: 5.02
